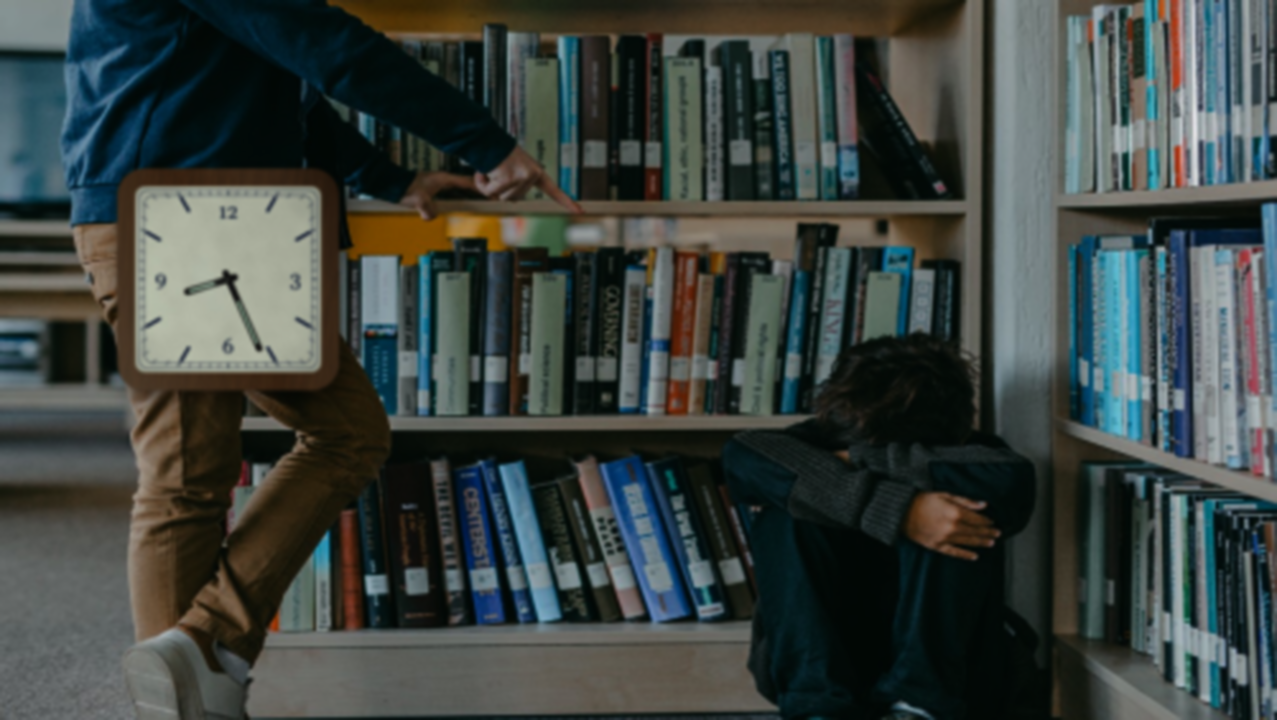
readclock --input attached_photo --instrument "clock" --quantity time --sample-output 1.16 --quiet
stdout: 8.26
